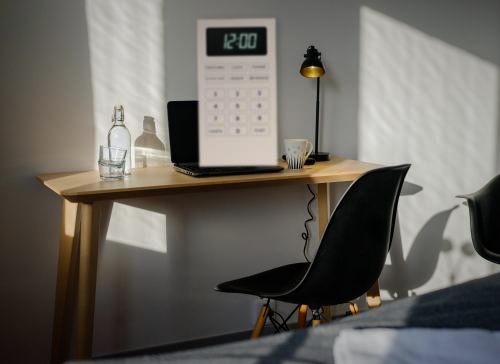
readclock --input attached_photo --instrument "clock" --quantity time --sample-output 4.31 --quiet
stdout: 12.00
